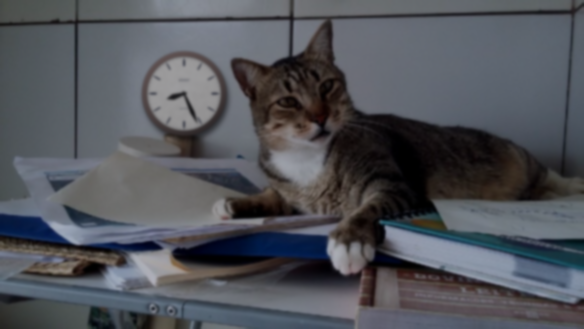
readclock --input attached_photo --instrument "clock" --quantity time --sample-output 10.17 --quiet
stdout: 8.26
